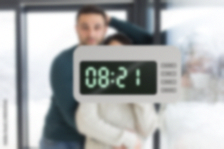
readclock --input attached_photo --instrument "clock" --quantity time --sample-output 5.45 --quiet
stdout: 8.21
